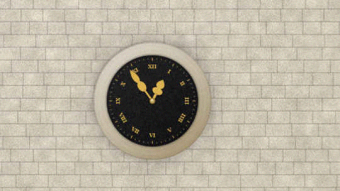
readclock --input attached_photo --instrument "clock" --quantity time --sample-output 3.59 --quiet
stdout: 12.54
